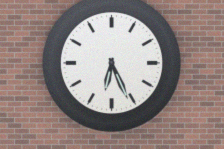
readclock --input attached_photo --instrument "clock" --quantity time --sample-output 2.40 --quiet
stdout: 6.26
